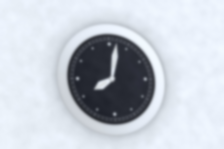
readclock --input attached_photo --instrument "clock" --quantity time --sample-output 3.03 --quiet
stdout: 8.02
